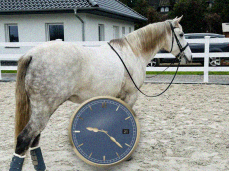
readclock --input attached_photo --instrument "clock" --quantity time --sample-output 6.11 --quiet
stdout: 9.22
